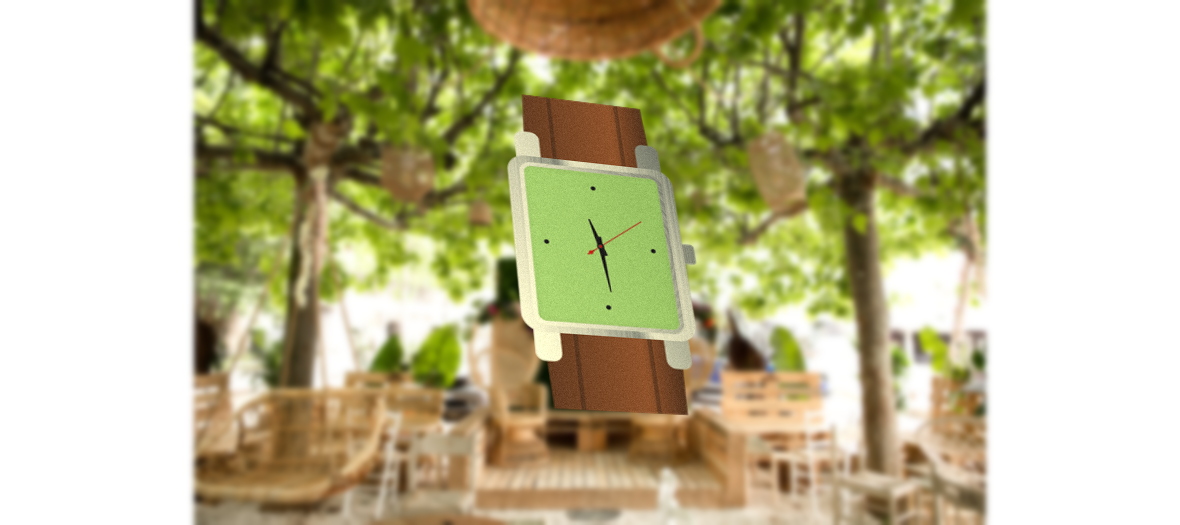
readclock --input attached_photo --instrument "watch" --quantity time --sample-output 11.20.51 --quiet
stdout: 11.29.09
